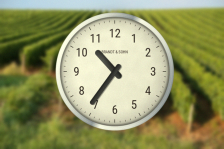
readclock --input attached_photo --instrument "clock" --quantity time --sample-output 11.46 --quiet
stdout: 10.36
